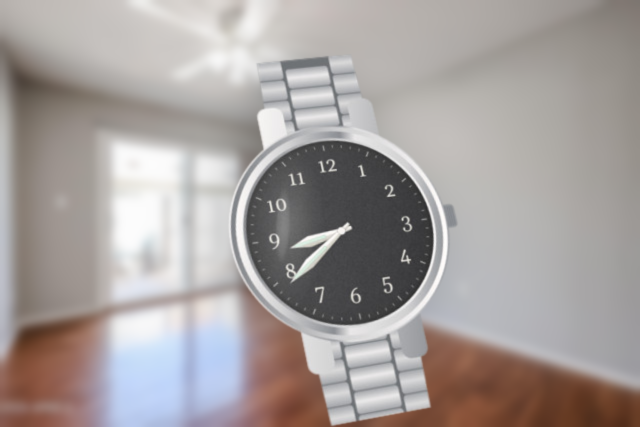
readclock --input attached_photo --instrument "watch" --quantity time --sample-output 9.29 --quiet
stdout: 8.39
